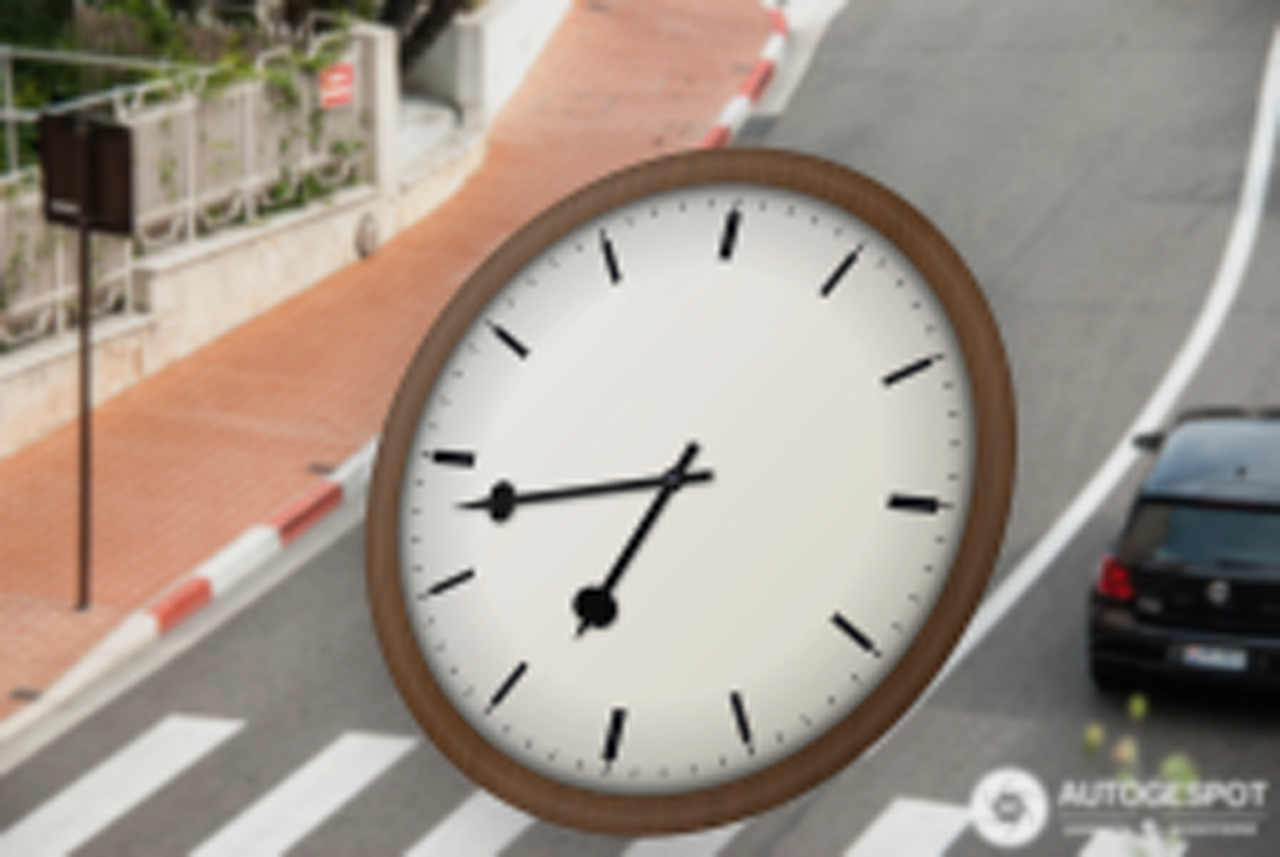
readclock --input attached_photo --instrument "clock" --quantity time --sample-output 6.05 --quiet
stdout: 6.43
